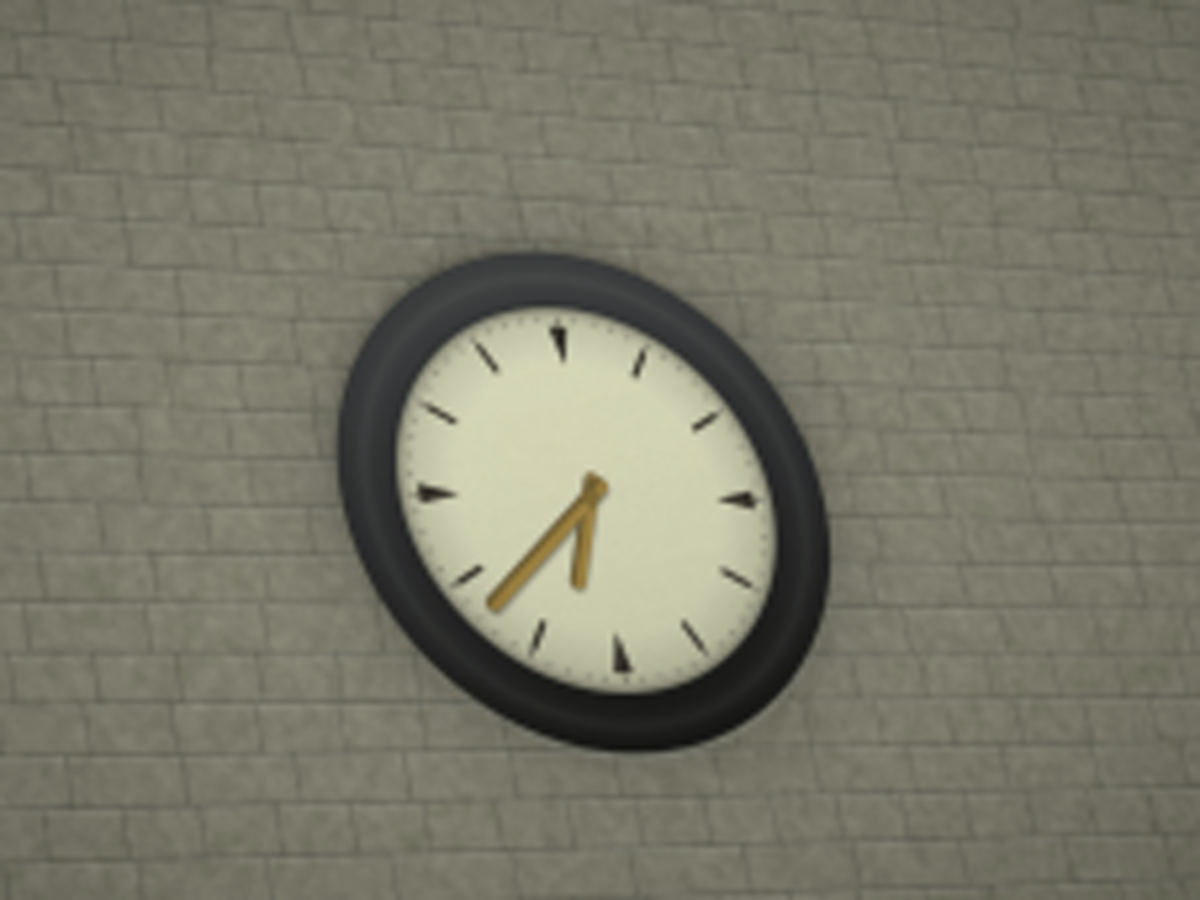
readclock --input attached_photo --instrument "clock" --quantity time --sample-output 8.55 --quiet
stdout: 6.38
